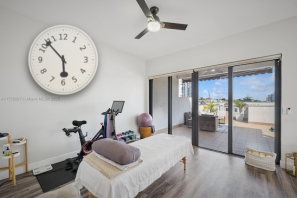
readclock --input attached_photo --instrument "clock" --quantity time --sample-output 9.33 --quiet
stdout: 5.53
